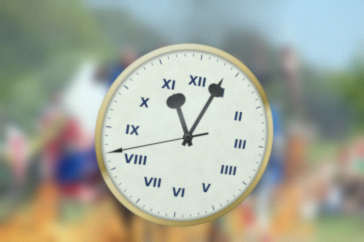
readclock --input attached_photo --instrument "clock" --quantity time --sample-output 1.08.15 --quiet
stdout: 11.03.42
